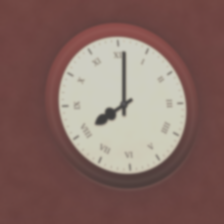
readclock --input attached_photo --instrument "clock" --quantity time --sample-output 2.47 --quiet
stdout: 8.01
